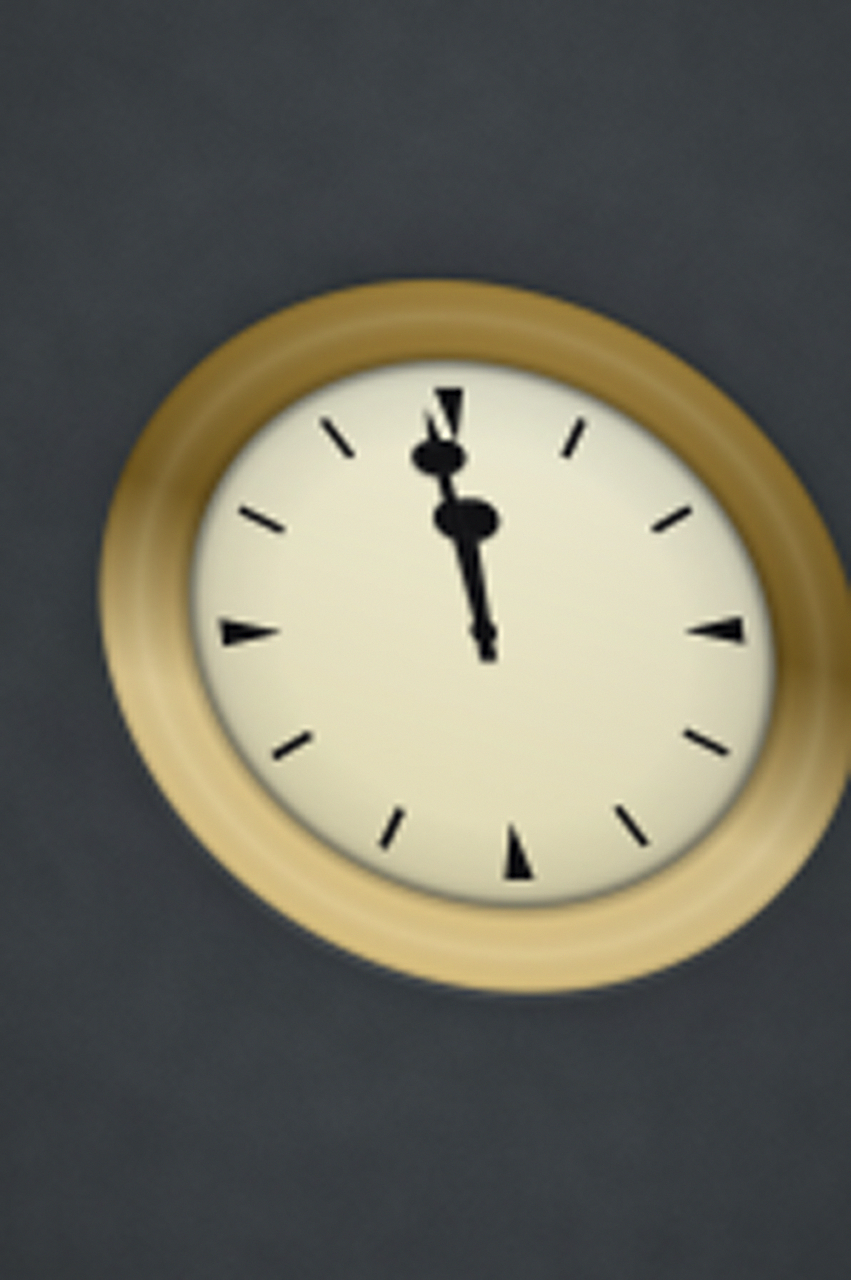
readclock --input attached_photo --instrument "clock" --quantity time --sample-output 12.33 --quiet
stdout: 11.59
